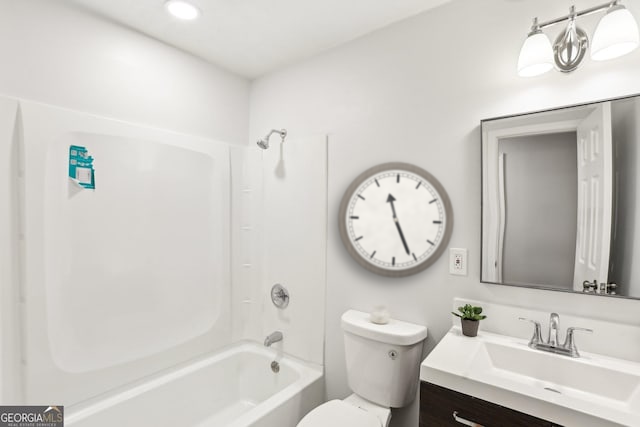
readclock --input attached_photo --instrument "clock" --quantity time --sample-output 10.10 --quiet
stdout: 11.26
